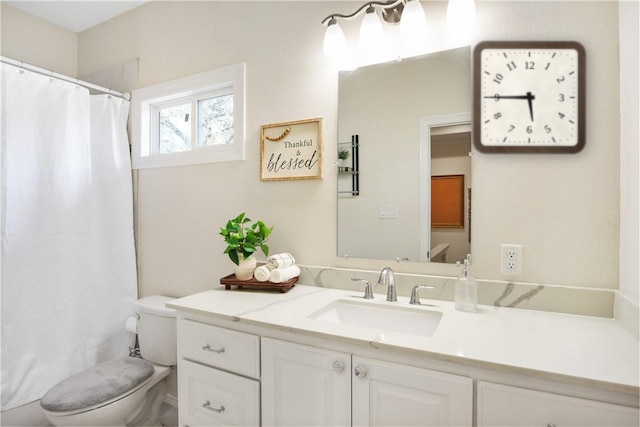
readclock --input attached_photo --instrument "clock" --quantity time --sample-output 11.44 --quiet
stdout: 5.45
